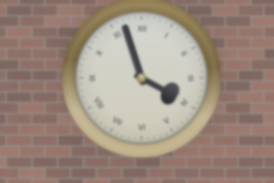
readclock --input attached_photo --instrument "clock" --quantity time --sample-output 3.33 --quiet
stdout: 3.57
